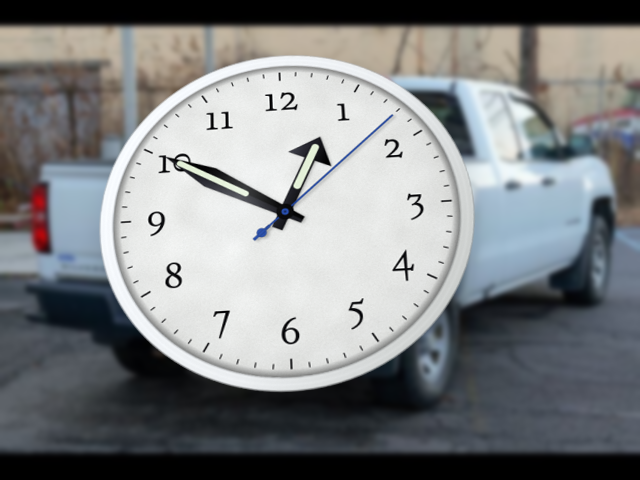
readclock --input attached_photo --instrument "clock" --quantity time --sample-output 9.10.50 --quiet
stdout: 12.50.08
